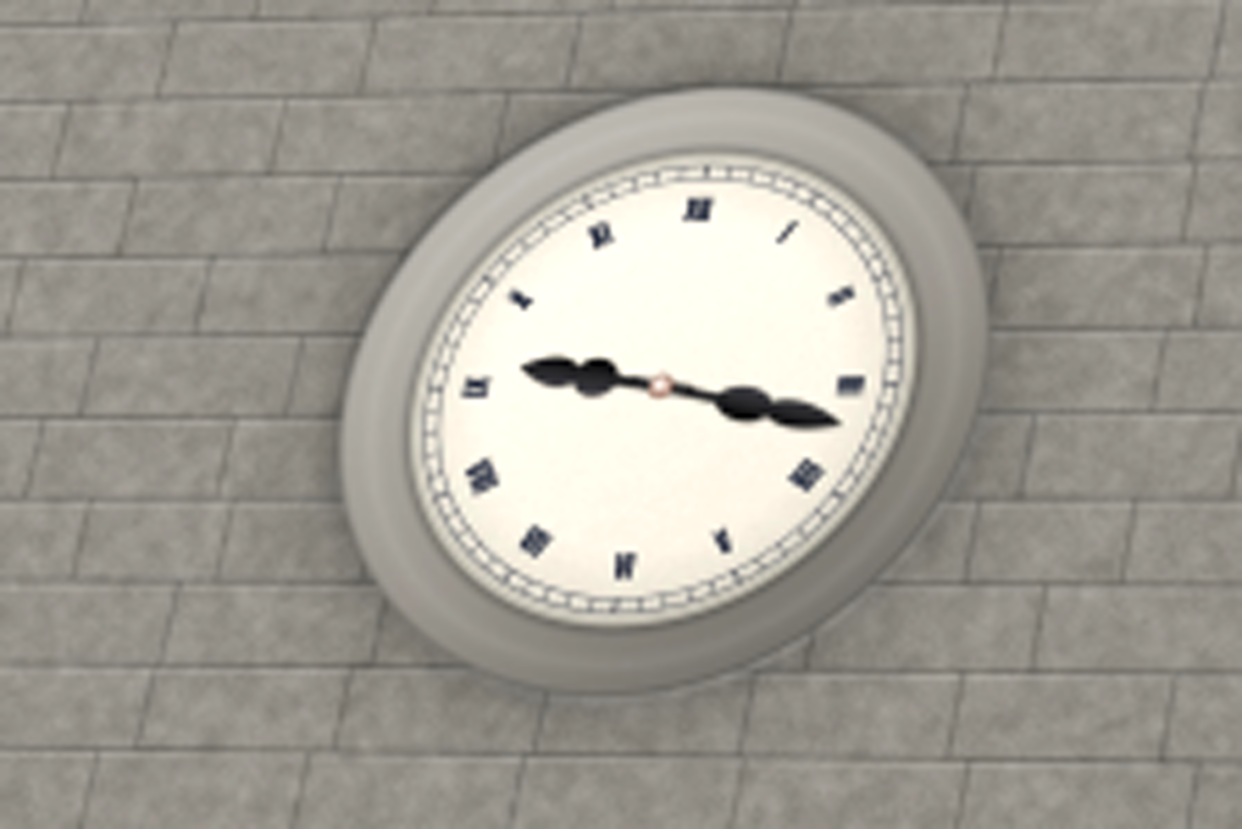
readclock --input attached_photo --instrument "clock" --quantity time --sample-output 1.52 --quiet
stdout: 9.17
